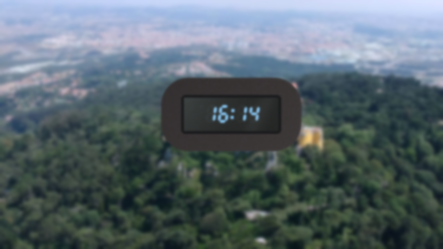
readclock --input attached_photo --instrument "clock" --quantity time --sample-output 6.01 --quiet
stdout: 16.14
